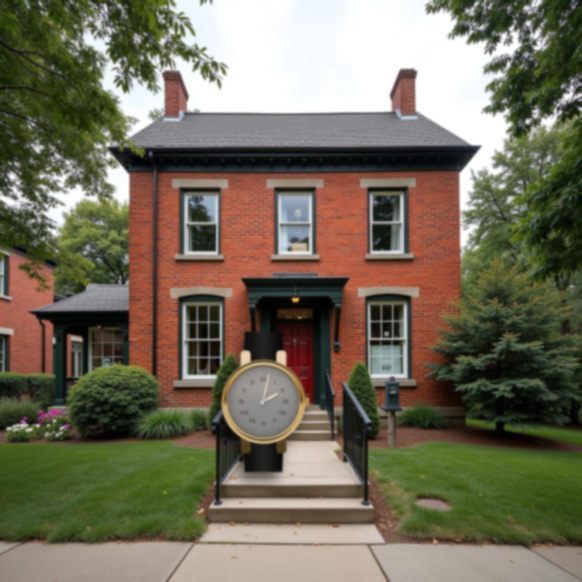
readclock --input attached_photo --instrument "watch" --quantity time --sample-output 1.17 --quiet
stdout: 2.02
